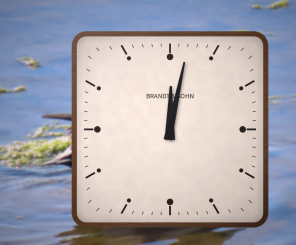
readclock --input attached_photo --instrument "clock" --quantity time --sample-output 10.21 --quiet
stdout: 12.02
